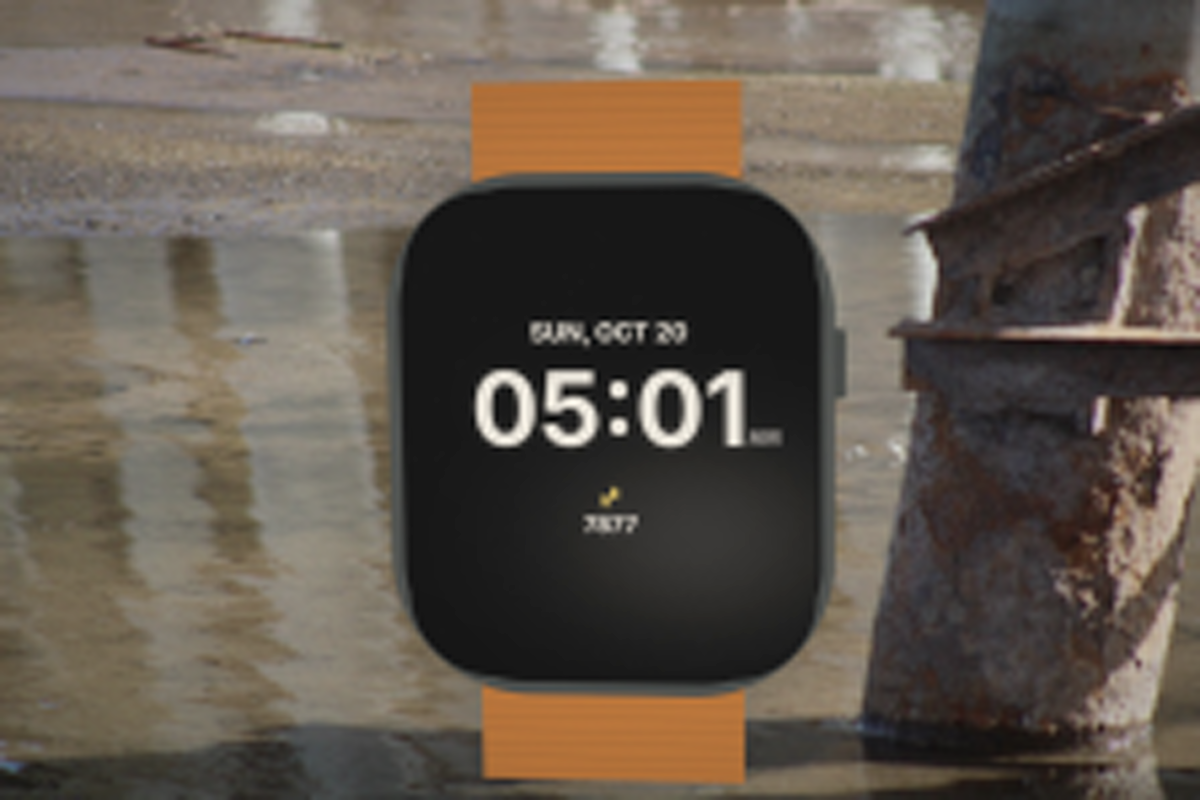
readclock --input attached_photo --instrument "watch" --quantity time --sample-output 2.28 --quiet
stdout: 5.01
